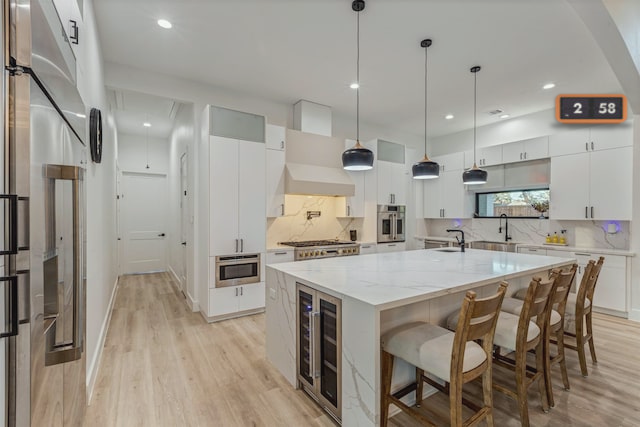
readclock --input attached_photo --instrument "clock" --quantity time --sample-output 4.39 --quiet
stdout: 2.58
